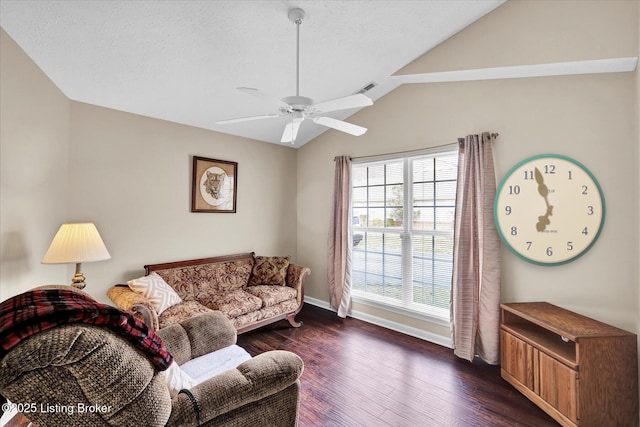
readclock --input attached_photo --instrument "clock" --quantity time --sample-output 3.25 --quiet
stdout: 6.57
